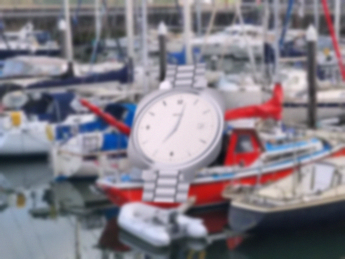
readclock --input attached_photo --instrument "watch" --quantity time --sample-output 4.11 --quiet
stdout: 7.02
